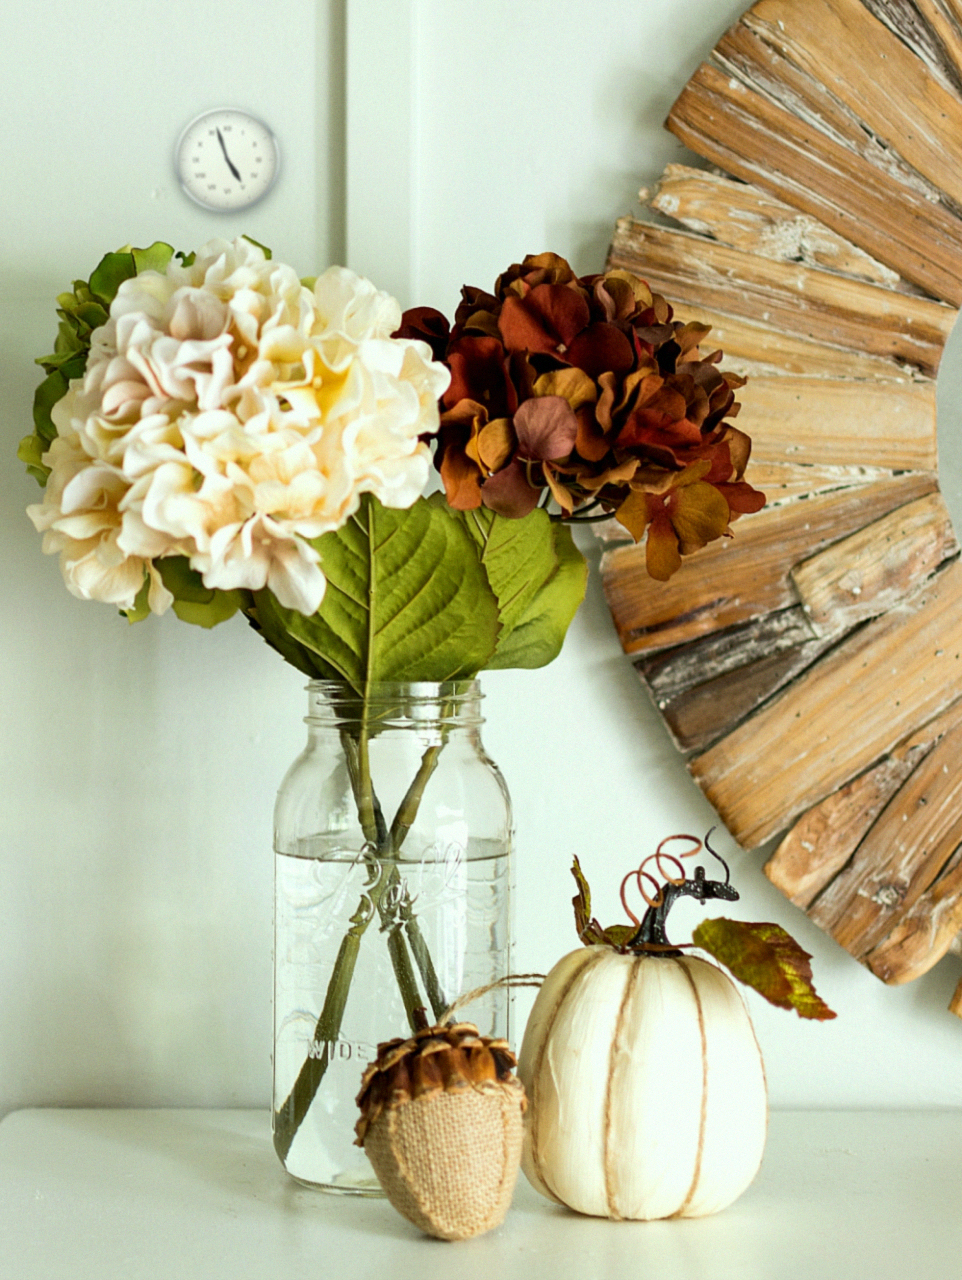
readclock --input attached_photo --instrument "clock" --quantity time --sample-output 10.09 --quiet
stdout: 4.57
